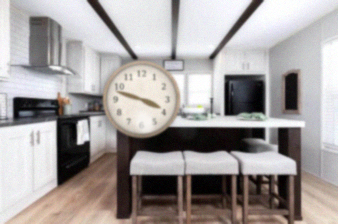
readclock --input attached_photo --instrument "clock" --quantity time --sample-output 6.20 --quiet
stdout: 3.48
